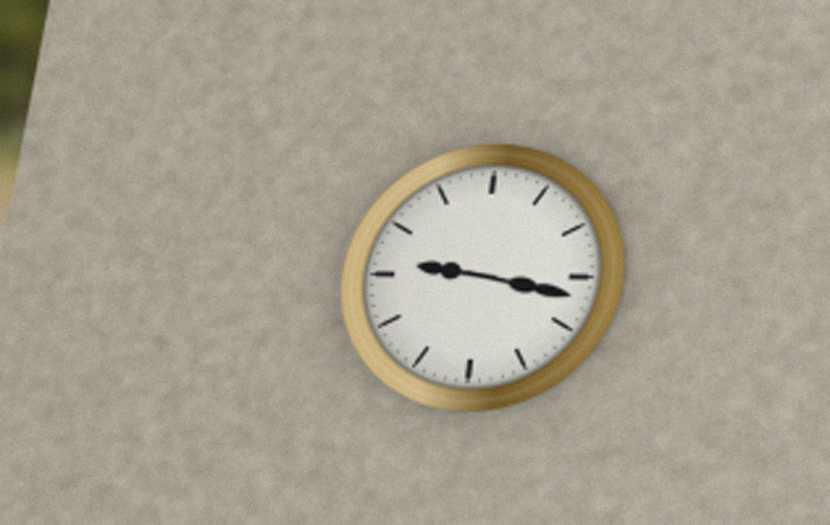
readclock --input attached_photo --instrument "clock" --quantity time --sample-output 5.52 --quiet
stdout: 9.17
